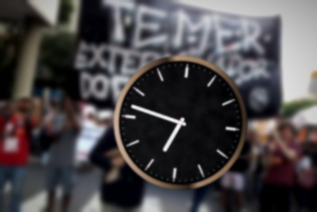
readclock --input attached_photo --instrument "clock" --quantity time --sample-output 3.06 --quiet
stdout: 6.47
